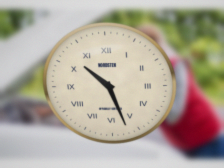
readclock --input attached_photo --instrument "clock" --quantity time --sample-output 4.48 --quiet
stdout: 10.27
